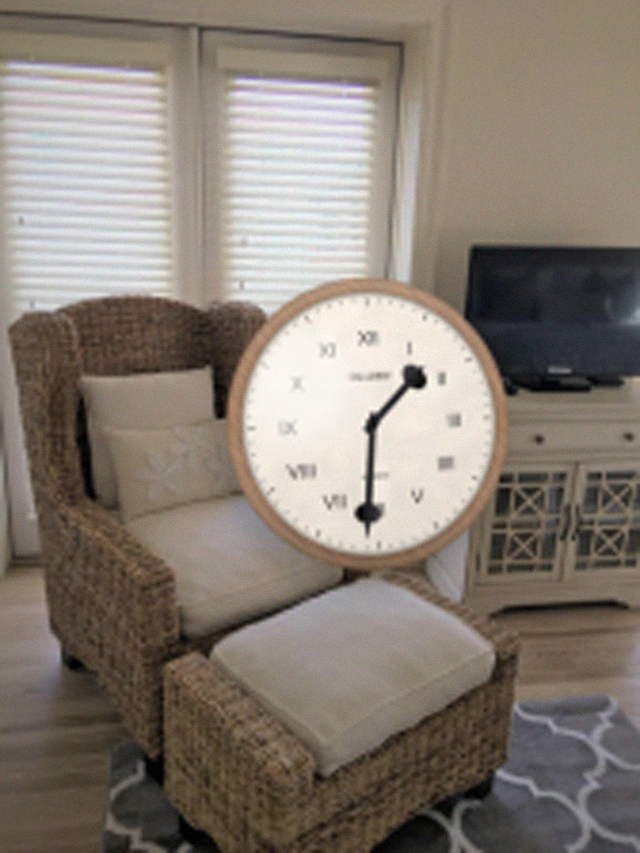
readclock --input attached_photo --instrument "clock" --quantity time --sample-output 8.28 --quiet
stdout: 1.31
